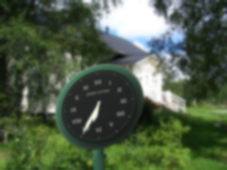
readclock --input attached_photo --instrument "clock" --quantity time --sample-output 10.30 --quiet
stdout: 6.35
